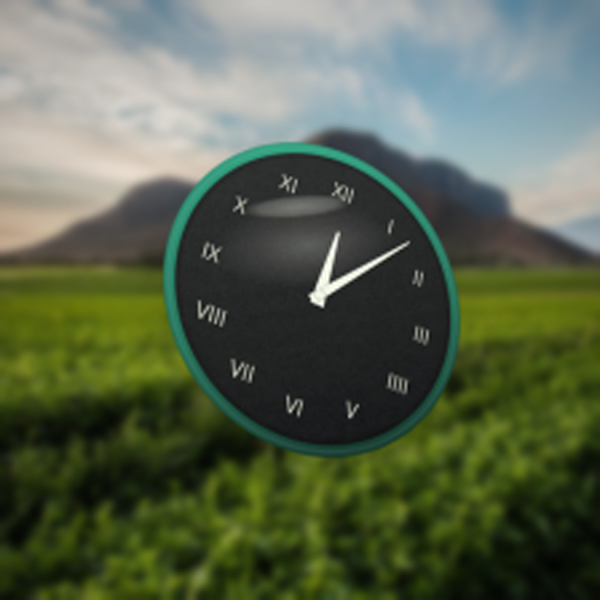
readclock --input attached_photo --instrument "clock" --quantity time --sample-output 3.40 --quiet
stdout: 12.07
